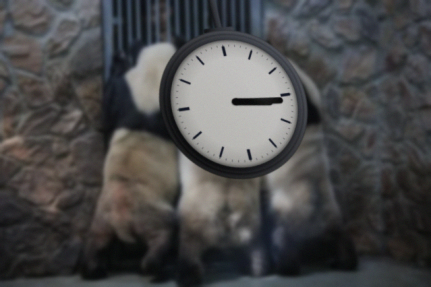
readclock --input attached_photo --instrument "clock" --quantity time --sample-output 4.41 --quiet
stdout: 3.16
